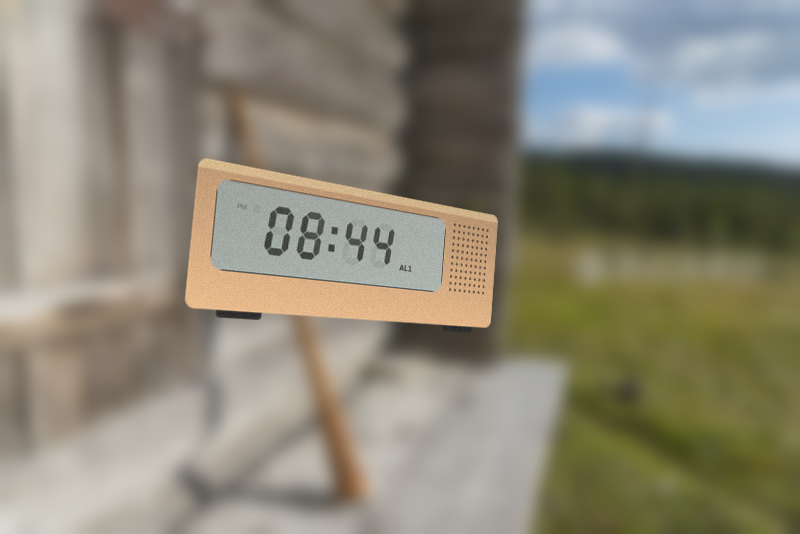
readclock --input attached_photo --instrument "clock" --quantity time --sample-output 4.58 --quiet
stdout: 8.44
